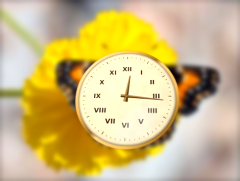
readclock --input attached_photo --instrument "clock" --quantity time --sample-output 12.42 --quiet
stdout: 12.16
